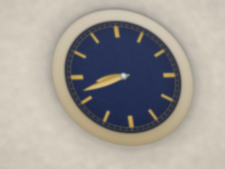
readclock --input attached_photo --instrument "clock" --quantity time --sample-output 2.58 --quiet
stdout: 8.42
